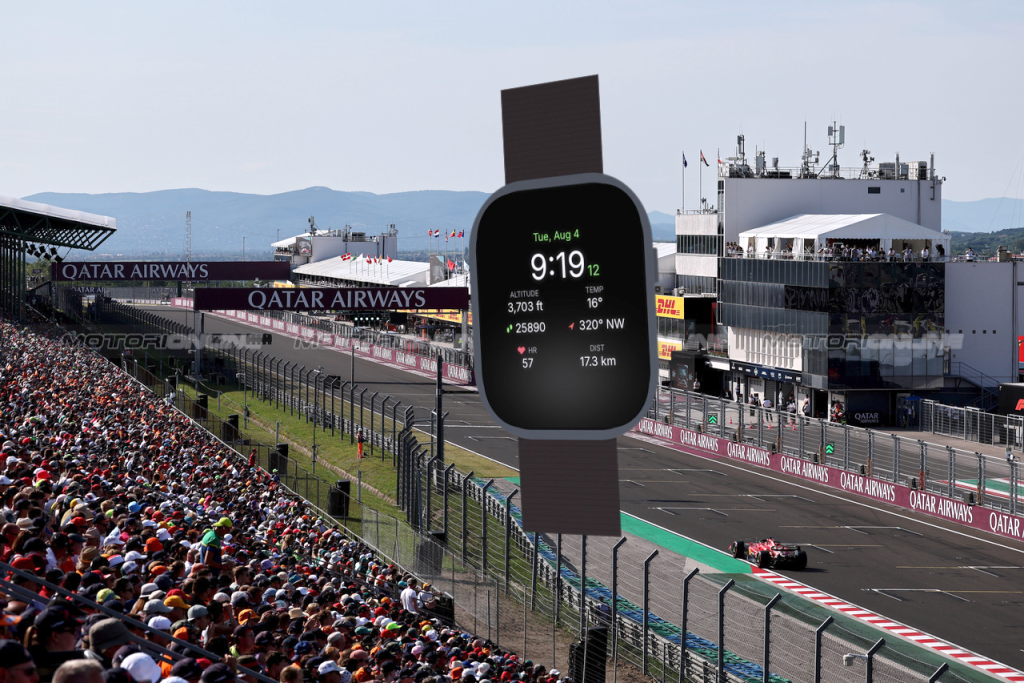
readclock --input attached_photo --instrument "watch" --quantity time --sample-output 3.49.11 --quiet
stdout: 9.19.12
